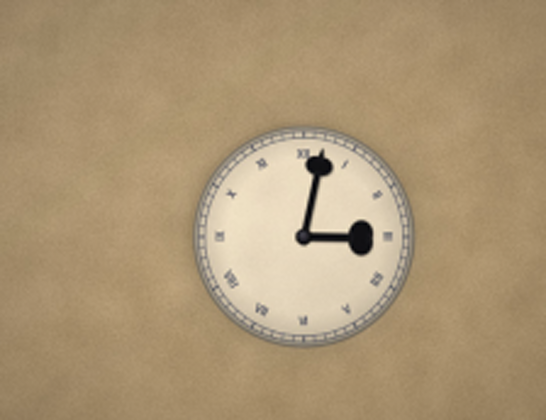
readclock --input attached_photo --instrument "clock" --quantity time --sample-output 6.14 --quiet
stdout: 3.02
